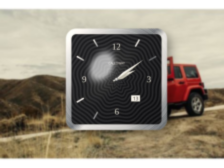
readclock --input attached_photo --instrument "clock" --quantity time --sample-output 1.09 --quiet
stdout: 2.09
